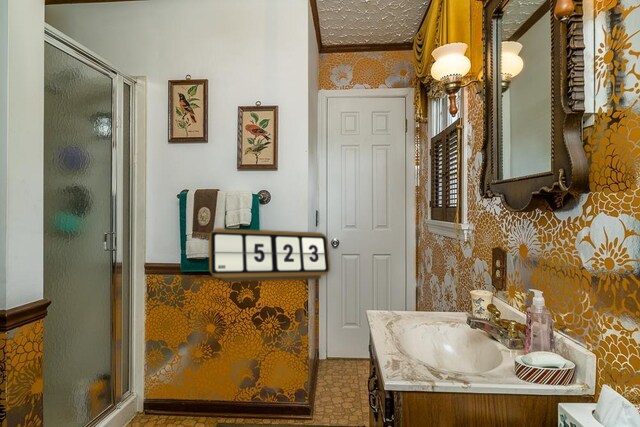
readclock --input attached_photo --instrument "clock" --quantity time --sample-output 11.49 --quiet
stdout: 5.23
